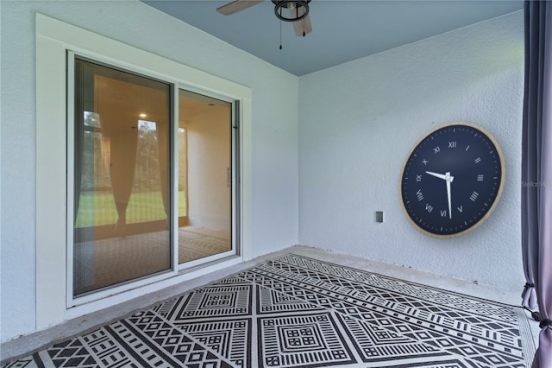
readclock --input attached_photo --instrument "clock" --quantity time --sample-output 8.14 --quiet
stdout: 9.28
